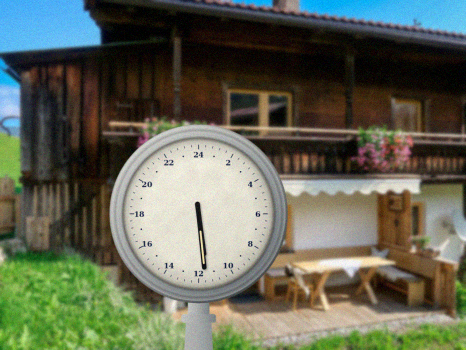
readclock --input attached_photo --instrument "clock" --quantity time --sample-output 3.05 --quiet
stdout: 11.29
